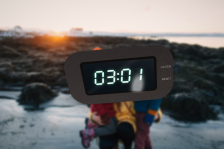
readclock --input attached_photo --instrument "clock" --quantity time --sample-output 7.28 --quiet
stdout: 3.01
